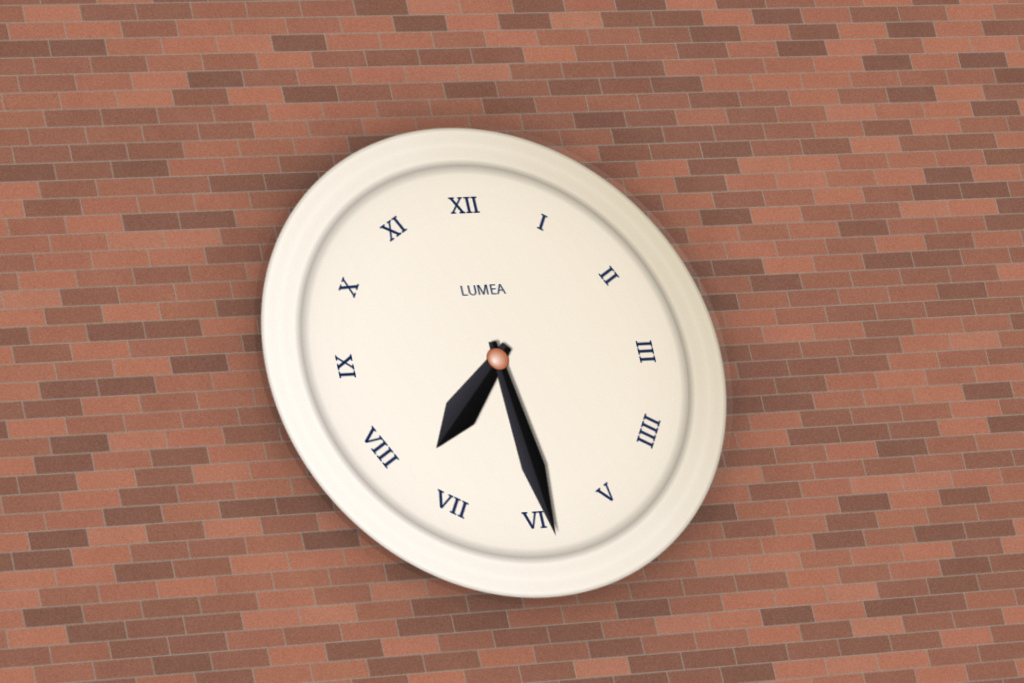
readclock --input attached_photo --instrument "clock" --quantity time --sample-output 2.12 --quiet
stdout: 7.29
